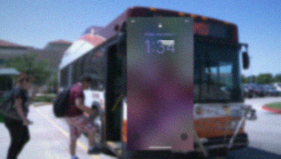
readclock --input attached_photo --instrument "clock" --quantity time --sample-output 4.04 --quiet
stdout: 1.34
